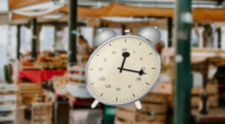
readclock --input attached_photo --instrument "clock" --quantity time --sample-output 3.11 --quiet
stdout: 12.17
